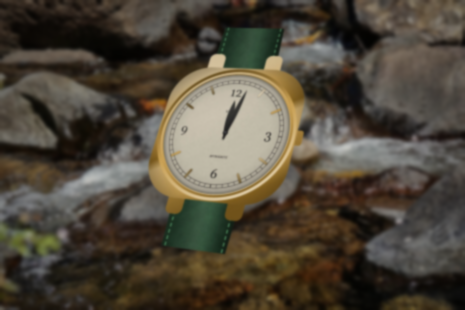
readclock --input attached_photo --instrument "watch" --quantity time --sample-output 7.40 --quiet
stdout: 12.02
